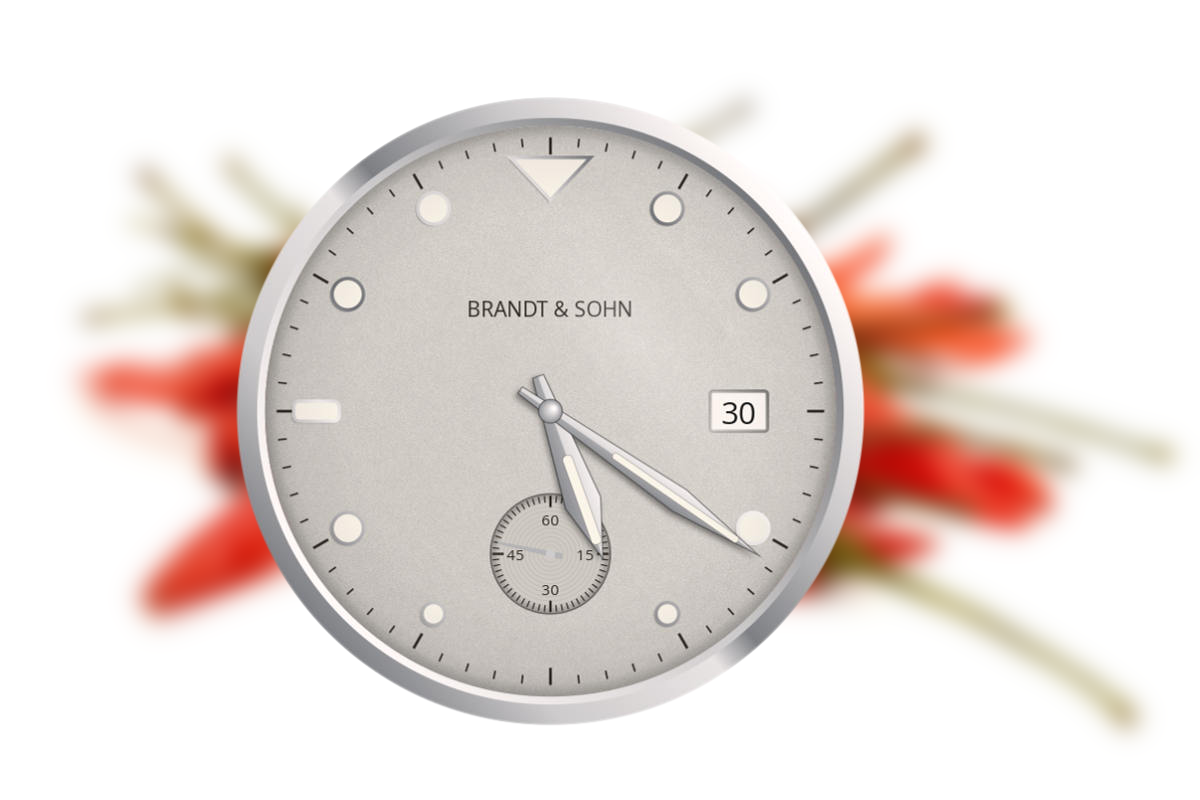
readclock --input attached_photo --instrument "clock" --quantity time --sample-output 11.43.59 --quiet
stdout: 5.20.47
